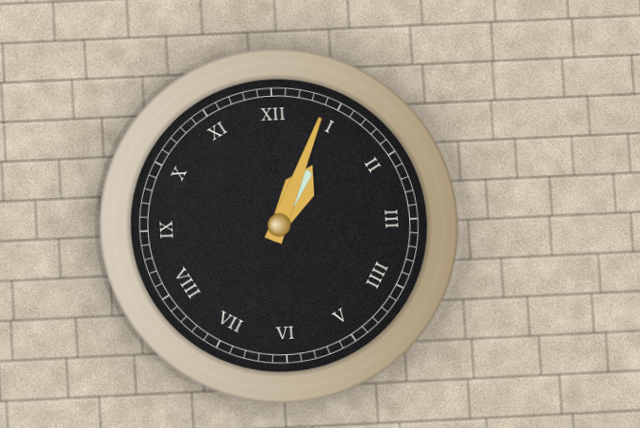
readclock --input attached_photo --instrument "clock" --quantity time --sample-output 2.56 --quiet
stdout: 1.04
